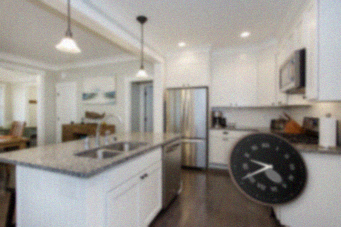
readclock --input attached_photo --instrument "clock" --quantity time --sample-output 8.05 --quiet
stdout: 9.41
